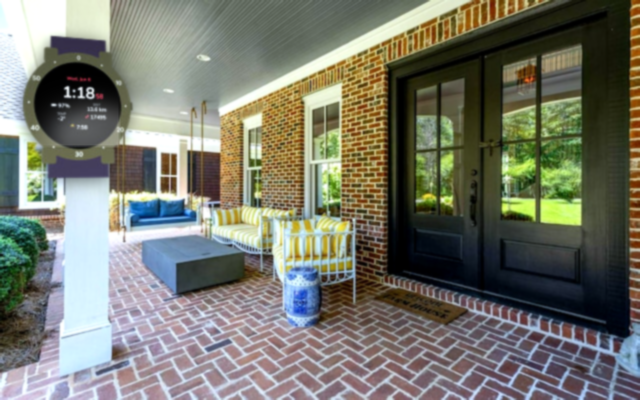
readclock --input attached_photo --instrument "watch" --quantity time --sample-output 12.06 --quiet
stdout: 1.18
